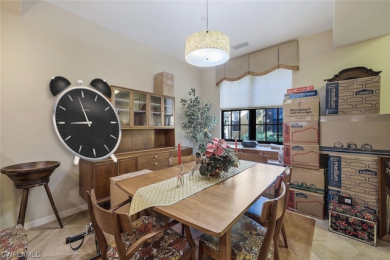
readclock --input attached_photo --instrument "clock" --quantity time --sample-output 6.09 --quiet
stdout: 8.58
